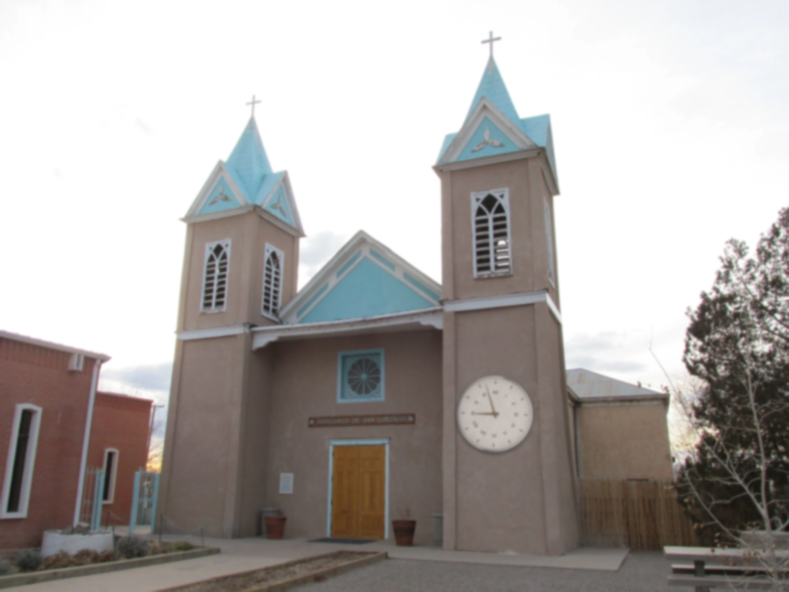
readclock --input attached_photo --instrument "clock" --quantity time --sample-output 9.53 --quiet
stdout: 8.57
